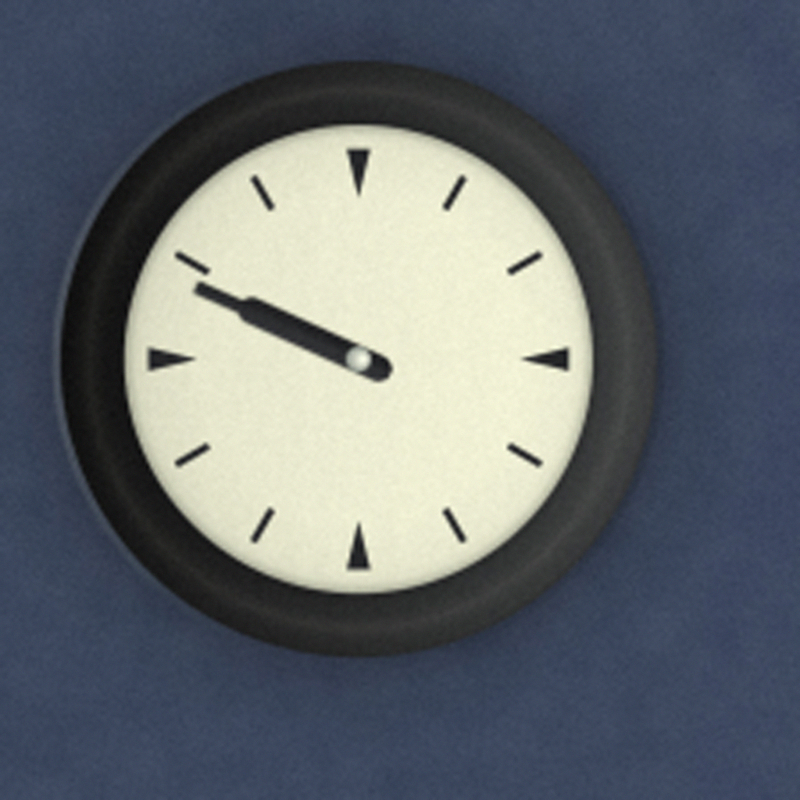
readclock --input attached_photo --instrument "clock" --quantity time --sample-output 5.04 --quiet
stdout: 9.49
